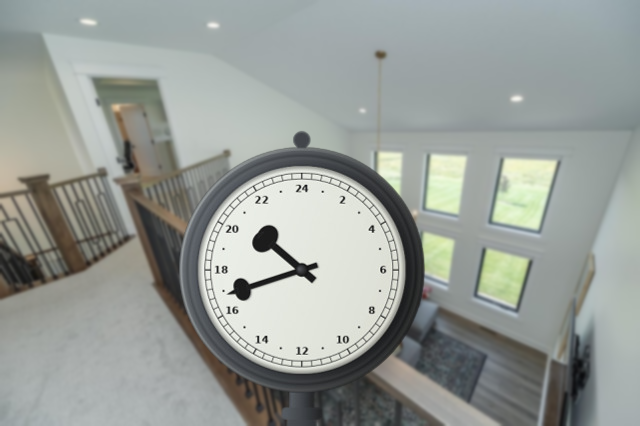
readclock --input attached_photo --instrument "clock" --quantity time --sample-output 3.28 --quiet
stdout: 20.42
